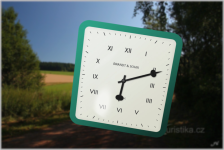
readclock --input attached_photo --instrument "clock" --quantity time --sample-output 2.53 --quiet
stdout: 6.11
